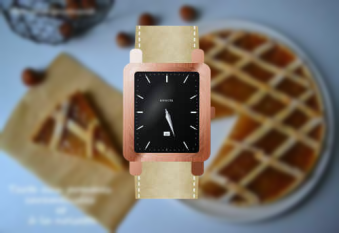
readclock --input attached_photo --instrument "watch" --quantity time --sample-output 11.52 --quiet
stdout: 5.27
